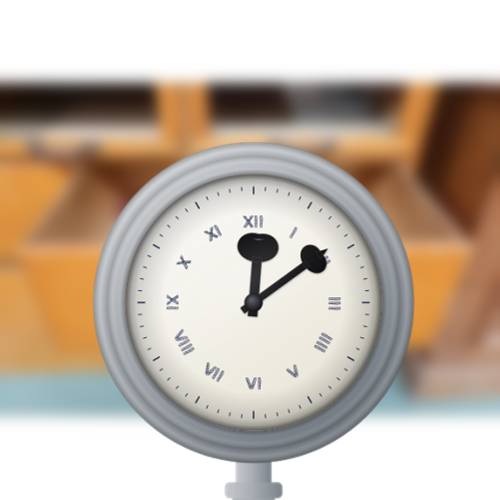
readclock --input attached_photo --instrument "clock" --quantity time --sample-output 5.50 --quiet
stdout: 12.09
